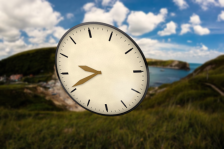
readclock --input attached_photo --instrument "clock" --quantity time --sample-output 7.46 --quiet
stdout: 9.41
